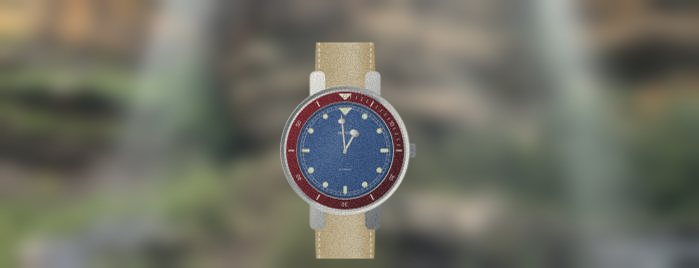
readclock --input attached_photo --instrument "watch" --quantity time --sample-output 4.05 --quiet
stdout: 12.59
